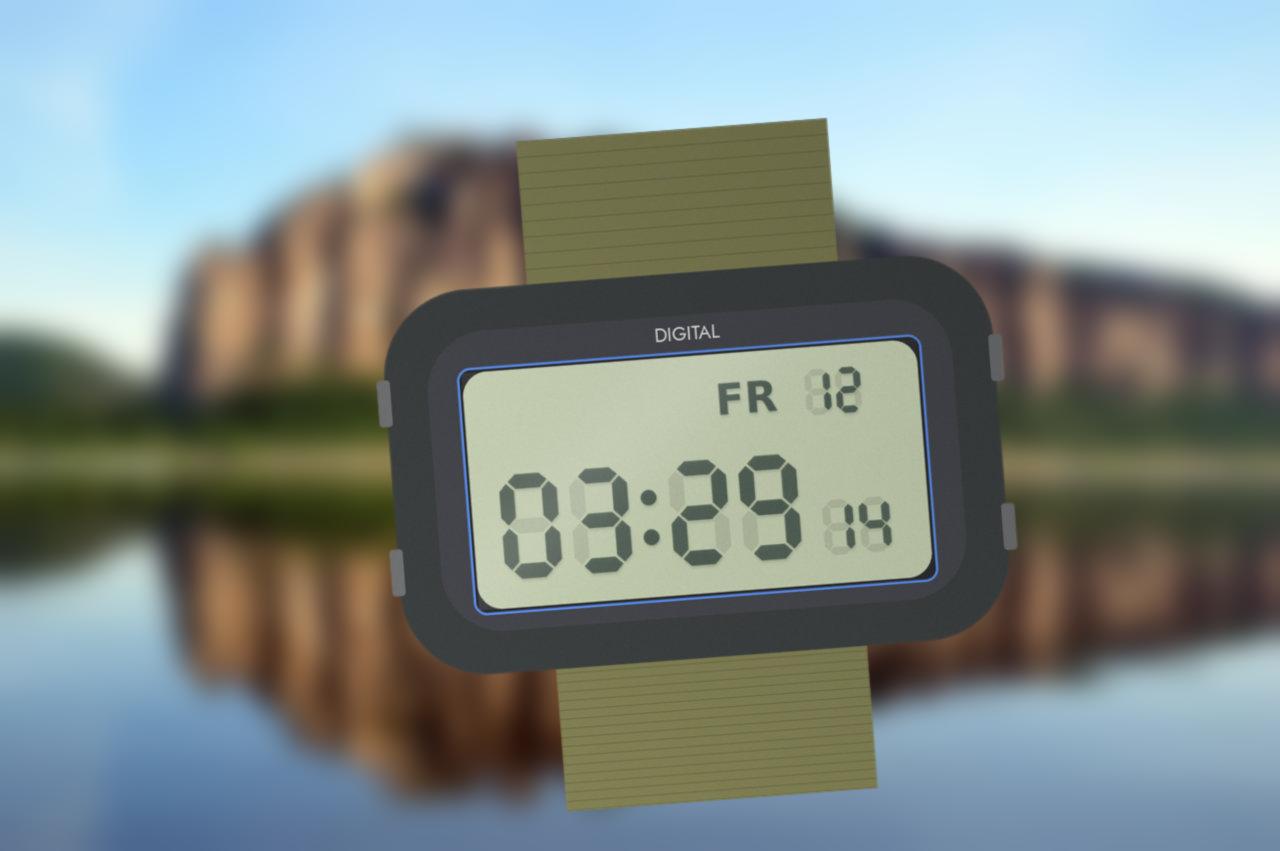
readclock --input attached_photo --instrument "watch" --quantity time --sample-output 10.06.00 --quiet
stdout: 3.29.14
